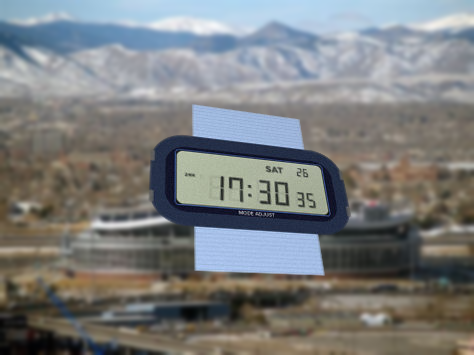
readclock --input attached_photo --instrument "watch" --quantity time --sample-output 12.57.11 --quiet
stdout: 17.30.35
